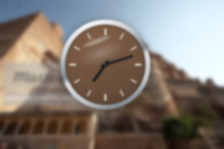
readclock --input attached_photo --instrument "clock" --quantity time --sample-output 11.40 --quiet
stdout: 7.12
